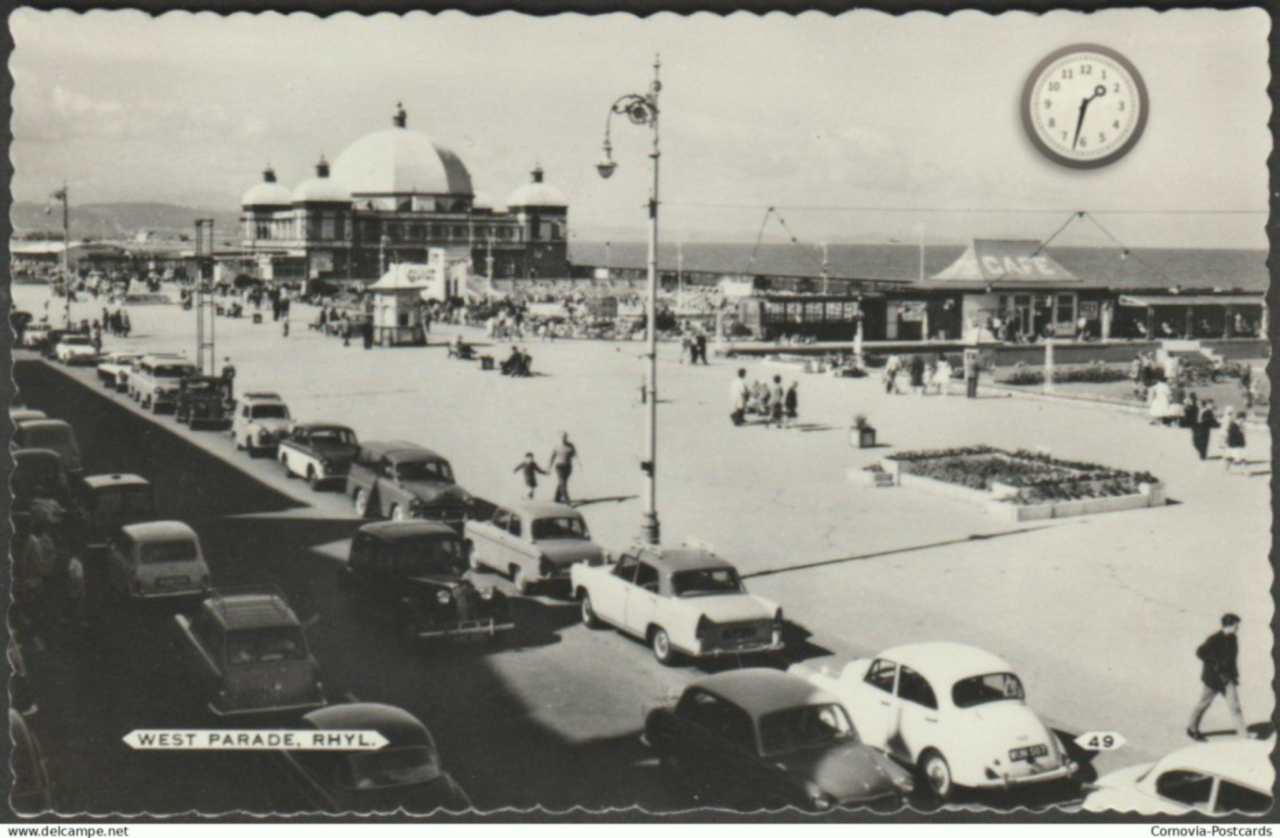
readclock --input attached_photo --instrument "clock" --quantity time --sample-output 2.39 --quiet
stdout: 1.32
